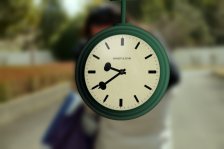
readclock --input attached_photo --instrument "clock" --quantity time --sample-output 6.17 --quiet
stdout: 9.39
